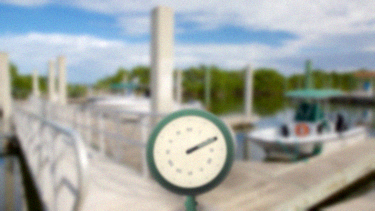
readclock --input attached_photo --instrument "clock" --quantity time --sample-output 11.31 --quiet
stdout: 2.11
